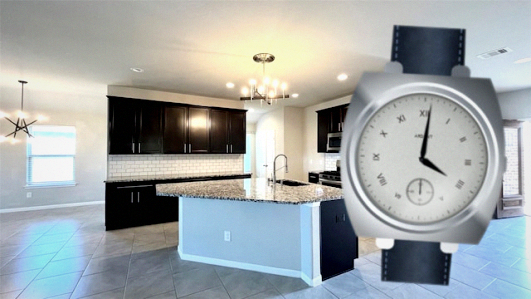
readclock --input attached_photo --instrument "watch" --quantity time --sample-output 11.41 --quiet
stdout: 4.01
